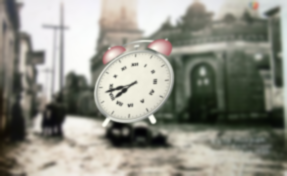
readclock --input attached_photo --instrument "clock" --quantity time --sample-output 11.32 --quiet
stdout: 7.43
